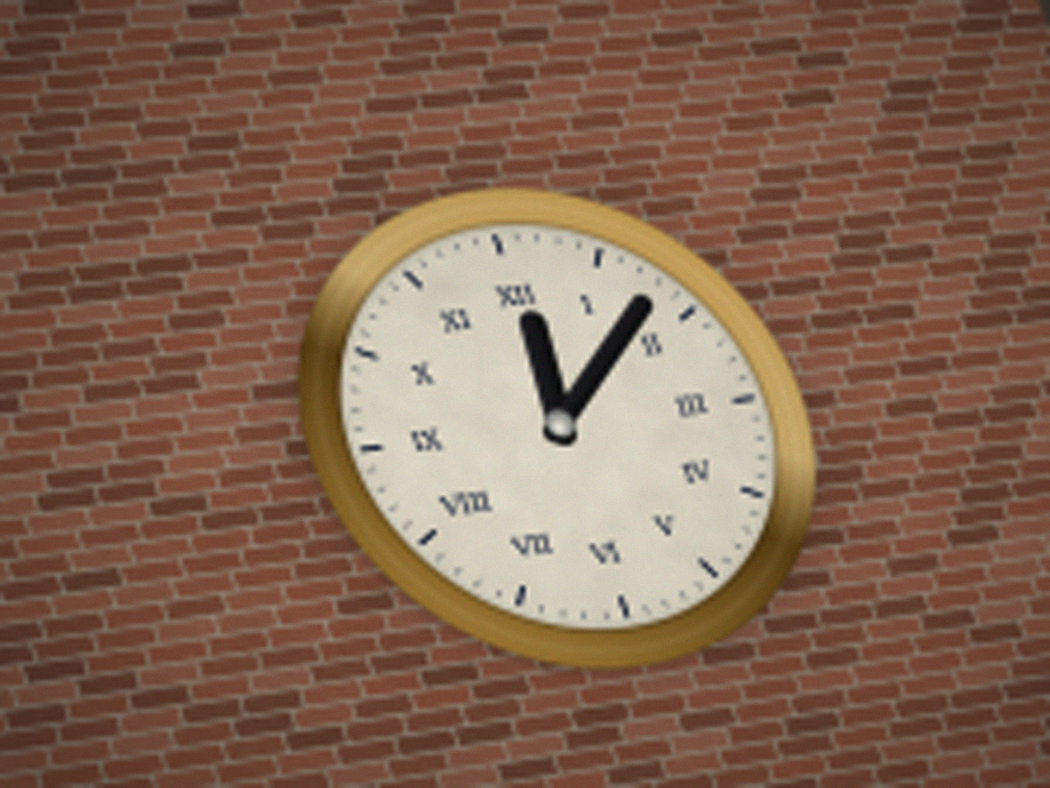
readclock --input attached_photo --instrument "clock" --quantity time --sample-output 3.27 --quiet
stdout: 12.08
